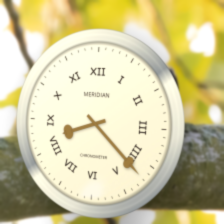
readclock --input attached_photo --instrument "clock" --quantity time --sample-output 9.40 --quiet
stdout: 8.22
